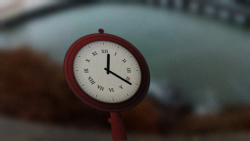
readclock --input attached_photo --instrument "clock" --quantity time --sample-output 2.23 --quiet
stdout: 12.21
